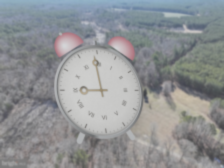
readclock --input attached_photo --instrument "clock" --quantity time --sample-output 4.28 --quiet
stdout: 8.59
